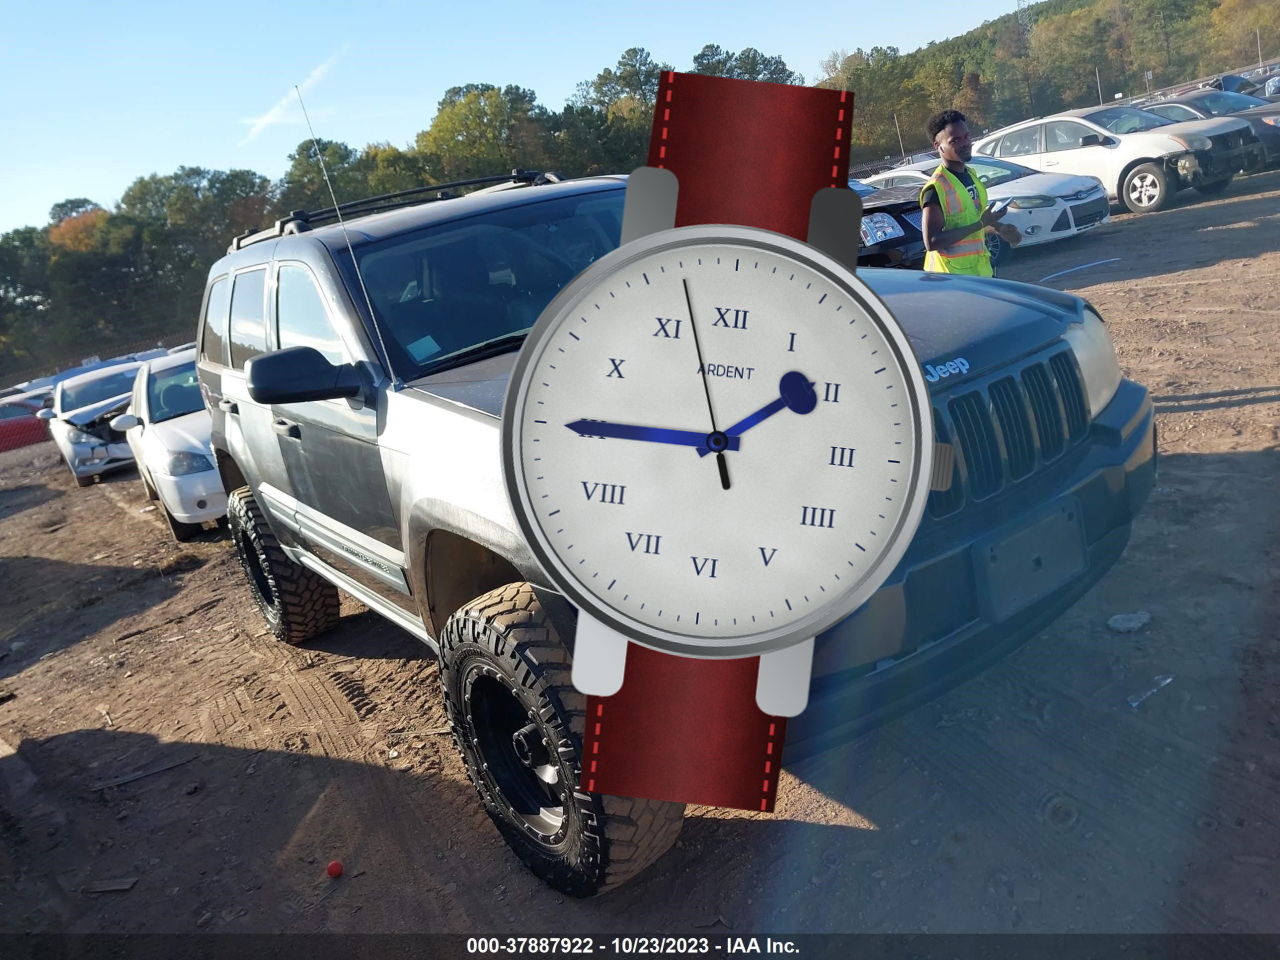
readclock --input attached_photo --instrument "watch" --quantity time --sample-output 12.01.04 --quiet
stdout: 1.44.57
